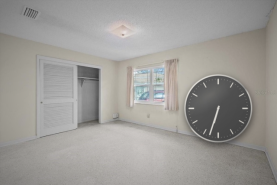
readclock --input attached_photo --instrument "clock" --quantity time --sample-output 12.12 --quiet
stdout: 6.33
